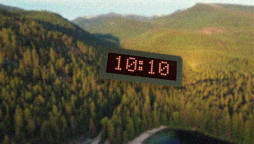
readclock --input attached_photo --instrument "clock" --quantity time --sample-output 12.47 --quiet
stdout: 10.10
